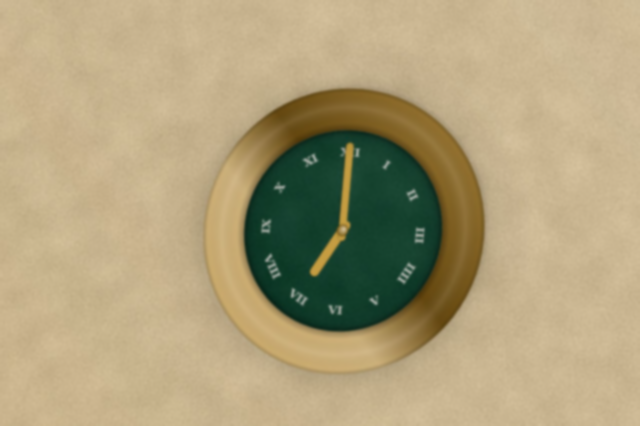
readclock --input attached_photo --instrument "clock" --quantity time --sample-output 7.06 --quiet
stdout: 7.00
